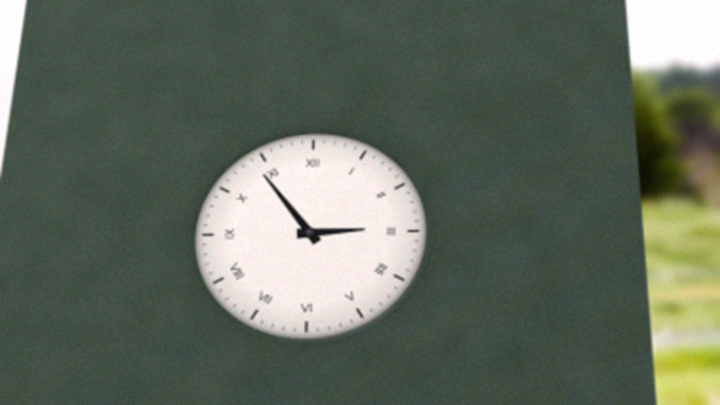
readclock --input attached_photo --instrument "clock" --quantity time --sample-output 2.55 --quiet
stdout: 2.54
